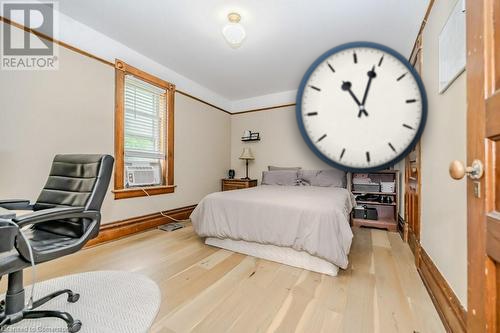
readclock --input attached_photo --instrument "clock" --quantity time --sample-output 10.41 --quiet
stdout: 11.04
